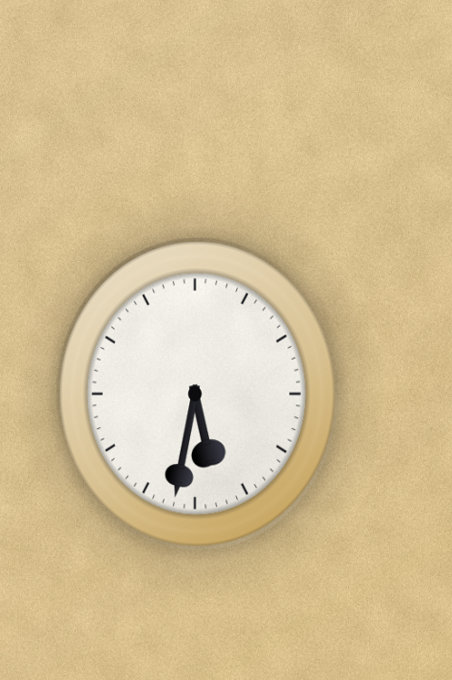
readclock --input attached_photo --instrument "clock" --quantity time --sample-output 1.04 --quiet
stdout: 5.32
